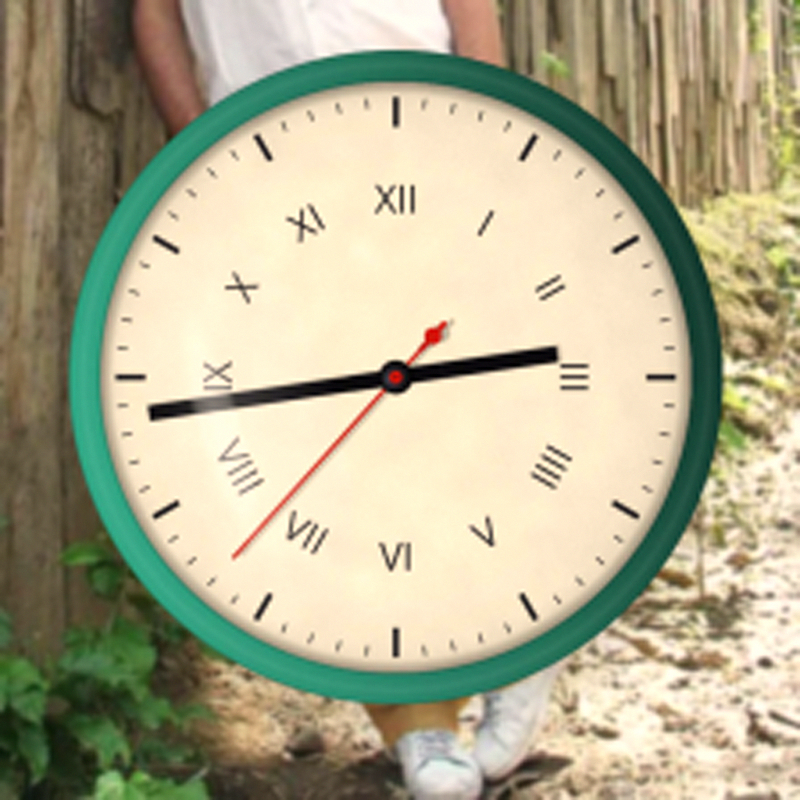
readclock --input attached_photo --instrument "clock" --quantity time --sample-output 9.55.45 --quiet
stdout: 2.43.37
